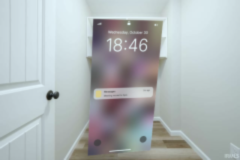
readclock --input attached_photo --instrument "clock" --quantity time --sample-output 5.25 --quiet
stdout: 18.46
